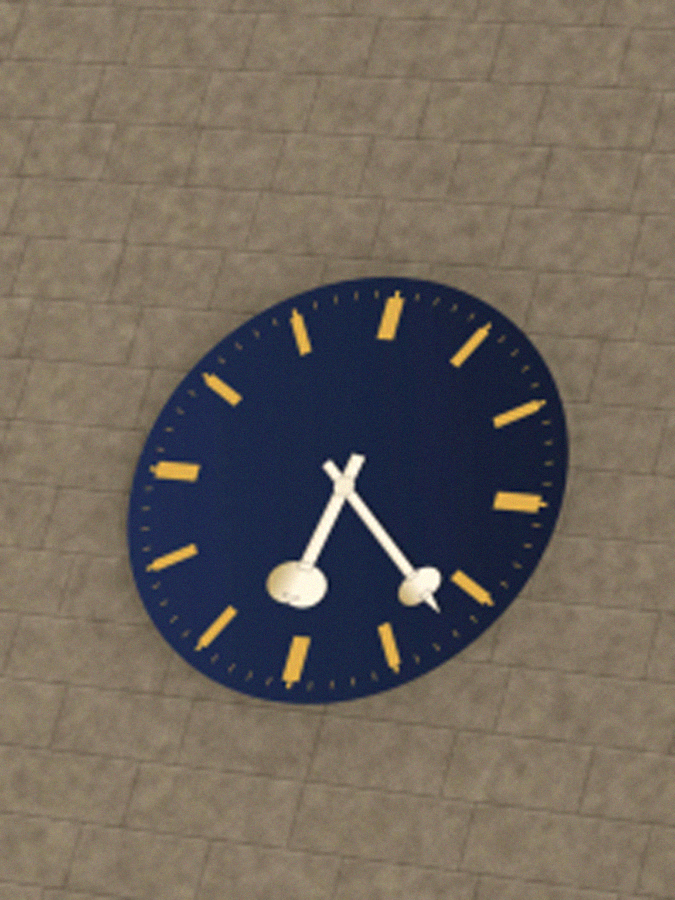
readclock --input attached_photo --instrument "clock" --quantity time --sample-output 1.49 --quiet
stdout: 6.22
